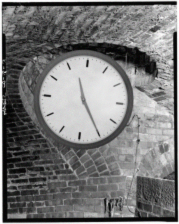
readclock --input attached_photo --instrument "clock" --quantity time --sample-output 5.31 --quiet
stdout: 11.25
